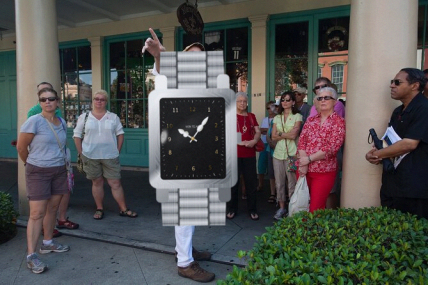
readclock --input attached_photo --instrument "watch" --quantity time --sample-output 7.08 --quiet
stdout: 10.06
